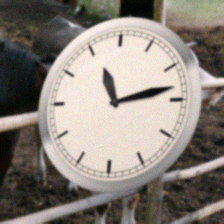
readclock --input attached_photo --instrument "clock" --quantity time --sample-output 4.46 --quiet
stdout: 11.13
